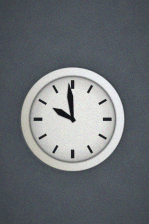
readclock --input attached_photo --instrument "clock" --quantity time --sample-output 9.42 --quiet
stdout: 9.59
